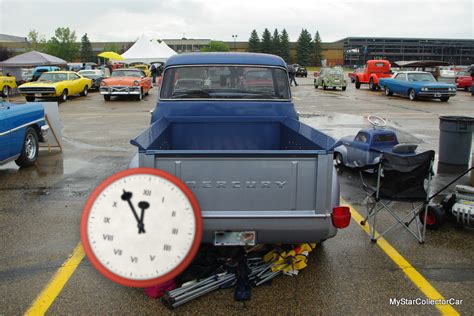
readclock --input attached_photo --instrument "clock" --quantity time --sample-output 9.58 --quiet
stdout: 11.54
